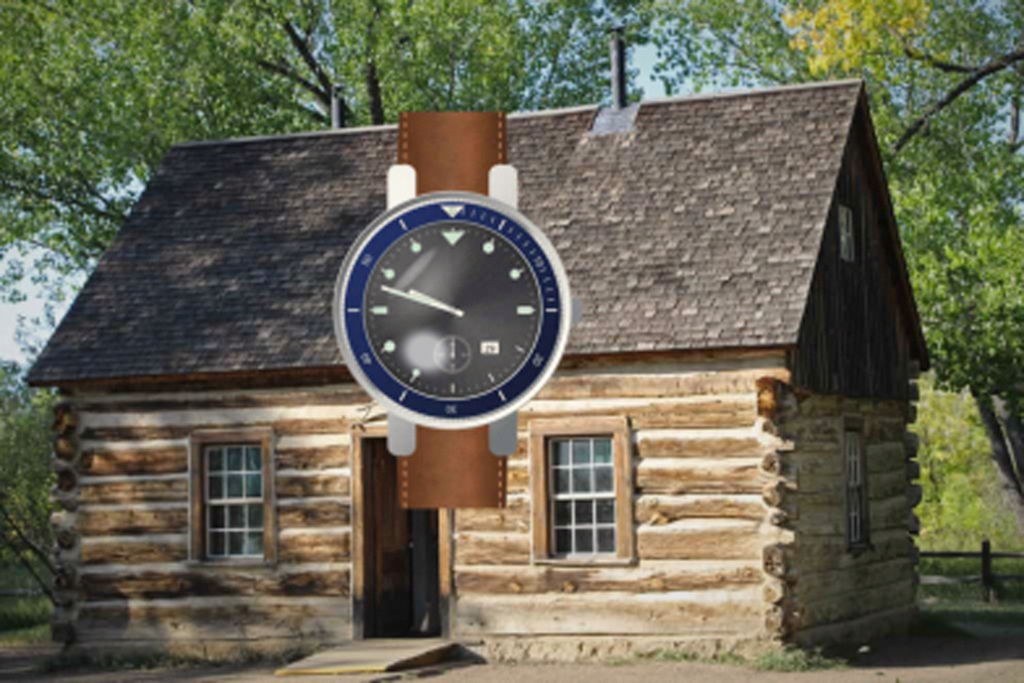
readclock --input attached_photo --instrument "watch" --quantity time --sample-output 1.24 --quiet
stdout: 9.48
